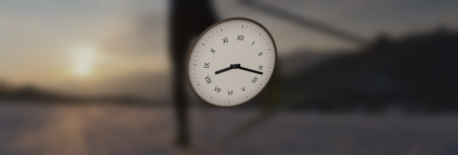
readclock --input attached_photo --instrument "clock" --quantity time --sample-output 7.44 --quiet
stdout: 8.17
